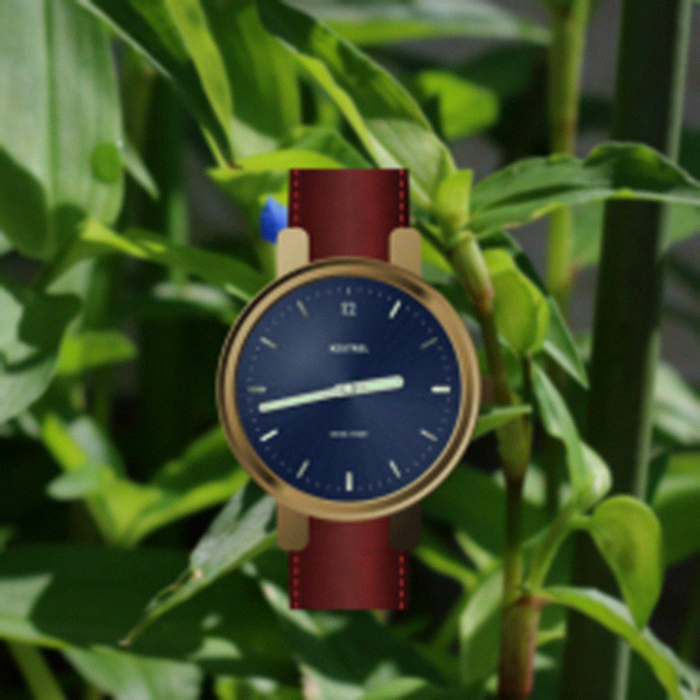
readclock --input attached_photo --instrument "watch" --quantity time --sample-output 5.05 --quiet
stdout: 2.43
